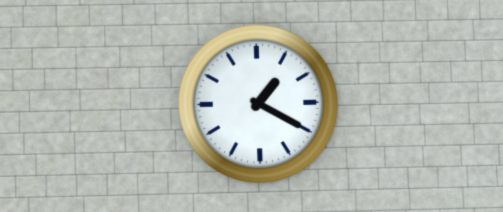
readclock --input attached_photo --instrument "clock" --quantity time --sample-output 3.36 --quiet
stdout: 1.20
